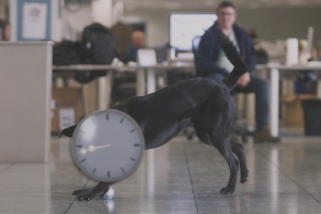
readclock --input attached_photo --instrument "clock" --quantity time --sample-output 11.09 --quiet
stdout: 8.43
